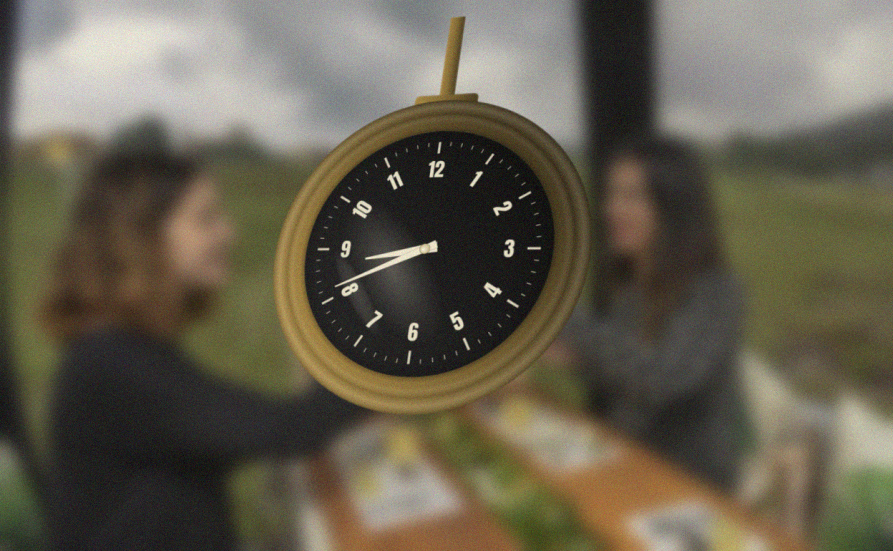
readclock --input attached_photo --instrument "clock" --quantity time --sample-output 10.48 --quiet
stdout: 8.41
